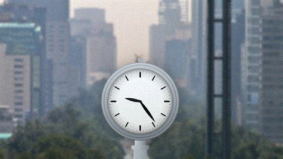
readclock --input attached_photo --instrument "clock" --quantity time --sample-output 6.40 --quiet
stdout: 9.24
